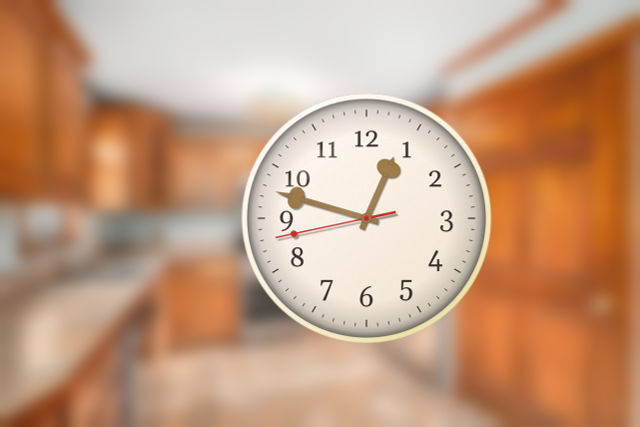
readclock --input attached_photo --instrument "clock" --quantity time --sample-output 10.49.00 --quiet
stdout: 12.47.43
